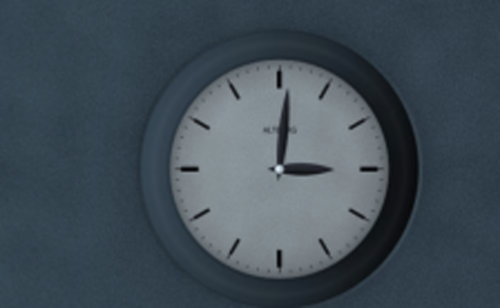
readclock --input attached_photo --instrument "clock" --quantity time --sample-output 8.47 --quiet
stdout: 3.01
